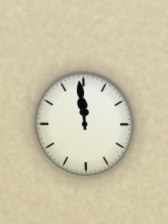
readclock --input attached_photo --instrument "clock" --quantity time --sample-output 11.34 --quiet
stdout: 11.59
